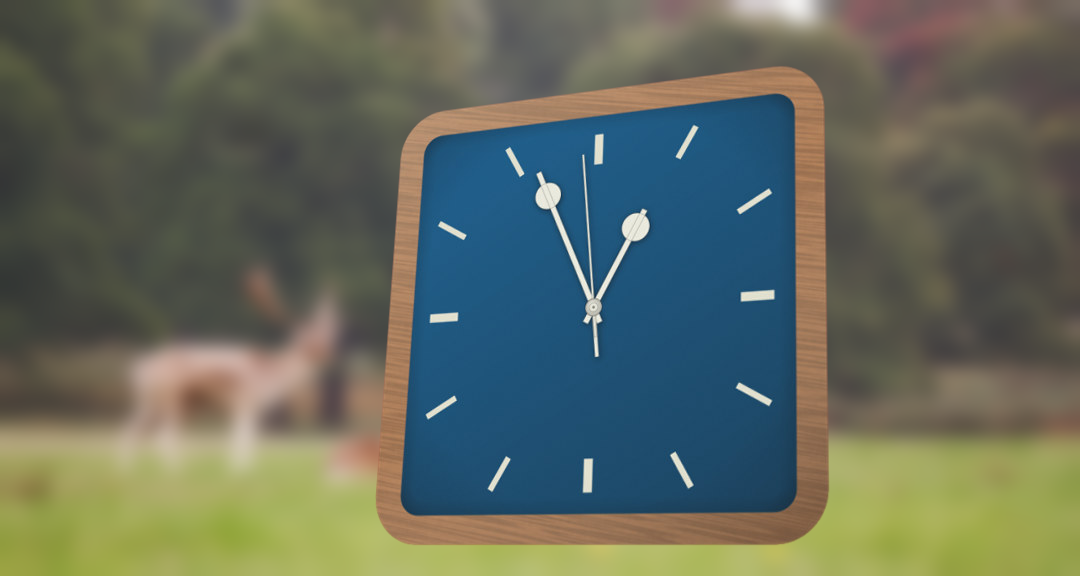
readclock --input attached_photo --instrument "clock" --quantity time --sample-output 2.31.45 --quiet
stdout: 12.55.59
